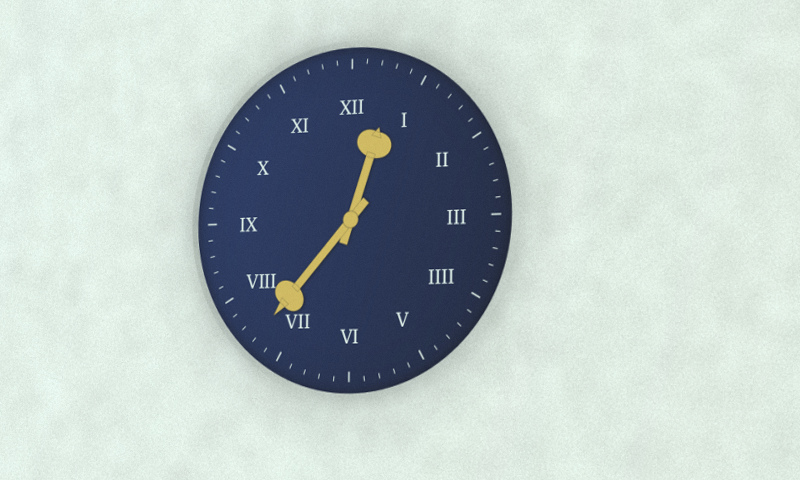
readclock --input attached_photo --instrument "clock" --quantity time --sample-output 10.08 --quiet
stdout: 12.37
